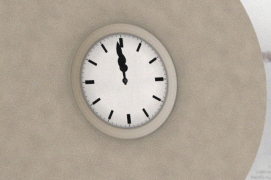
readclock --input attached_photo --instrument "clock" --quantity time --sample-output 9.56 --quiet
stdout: 11.59
